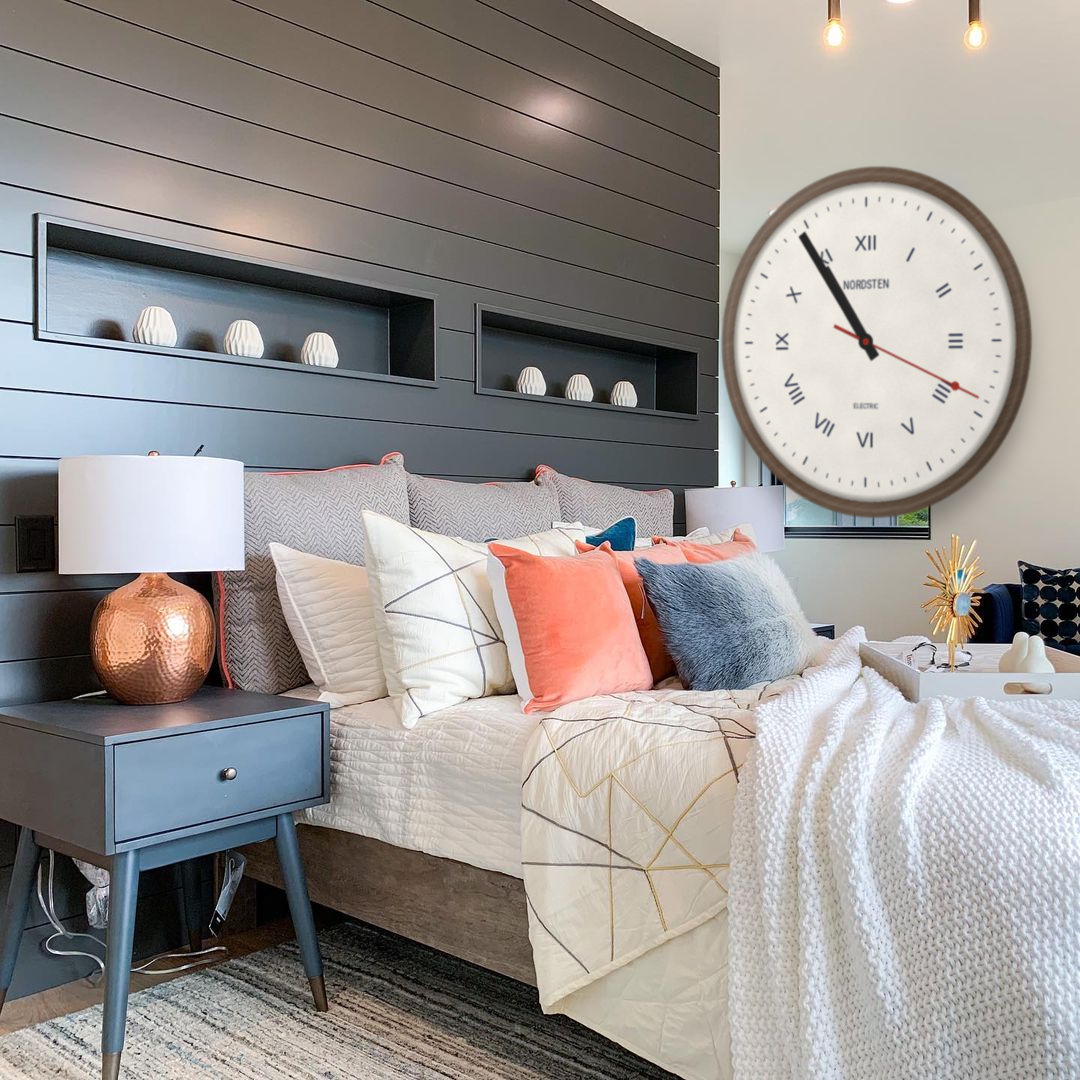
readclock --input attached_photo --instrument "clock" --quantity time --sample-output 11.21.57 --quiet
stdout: 10.54.19
